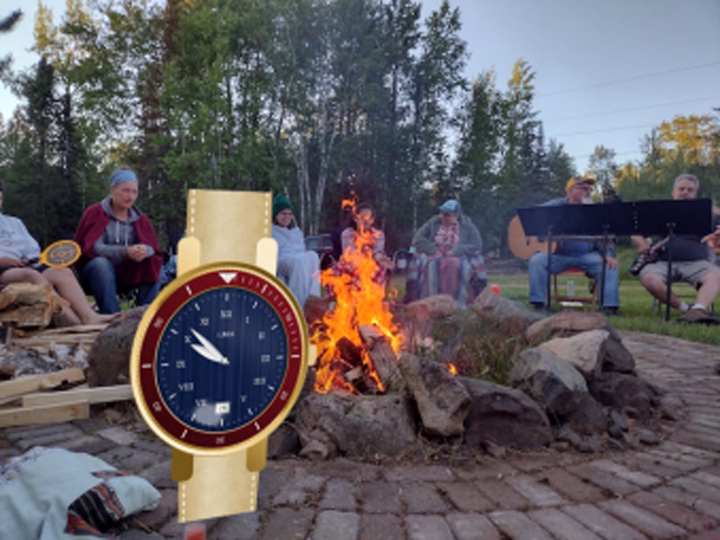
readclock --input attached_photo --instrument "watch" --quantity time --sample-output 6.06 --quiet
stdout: 9.52
